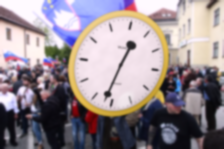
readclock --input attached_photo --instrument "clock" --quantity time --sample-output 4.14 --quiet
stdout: 12.32
